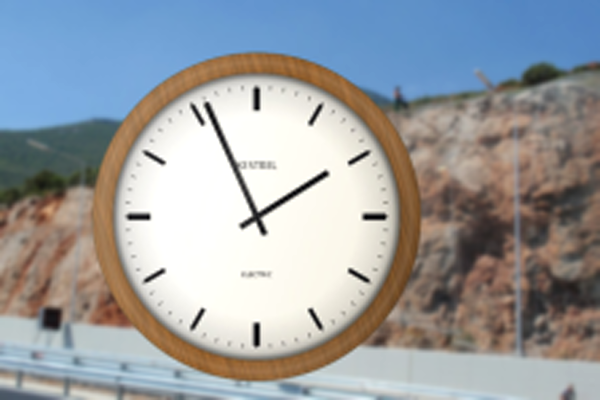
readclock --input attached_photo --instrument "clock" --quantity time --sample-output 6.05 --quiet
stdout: 1.56
